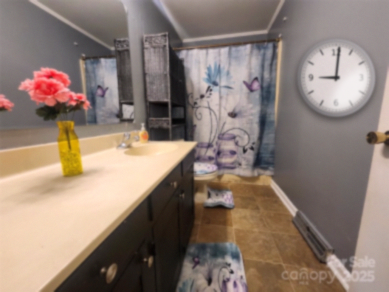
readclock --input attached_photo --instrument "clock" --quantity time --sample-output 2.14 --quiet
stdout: 9.01
